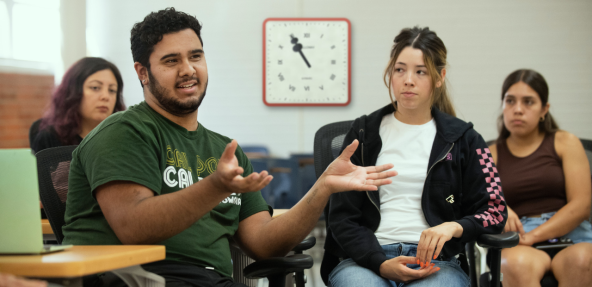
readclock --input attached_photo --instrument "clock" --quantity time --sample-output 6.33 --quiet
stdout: 10.55
